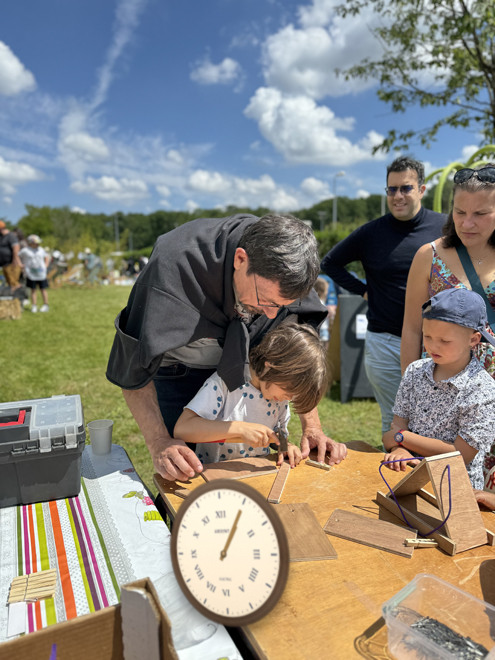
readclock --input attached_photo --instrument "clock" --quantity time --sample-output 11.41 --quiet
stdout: 1.05
